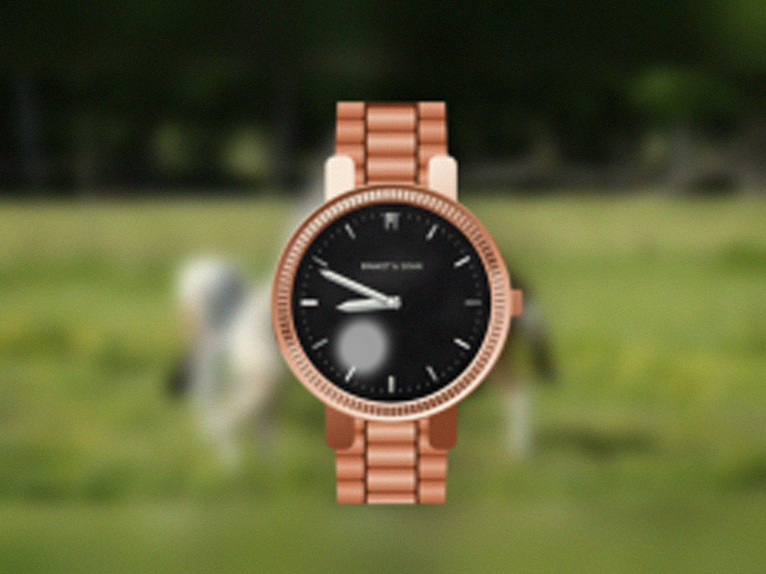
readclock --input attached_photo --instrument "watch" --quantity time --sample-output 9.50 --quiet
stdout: 8.49
